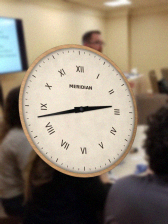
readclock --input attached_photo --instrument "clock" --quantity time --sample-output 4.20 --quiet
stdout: 2.43
